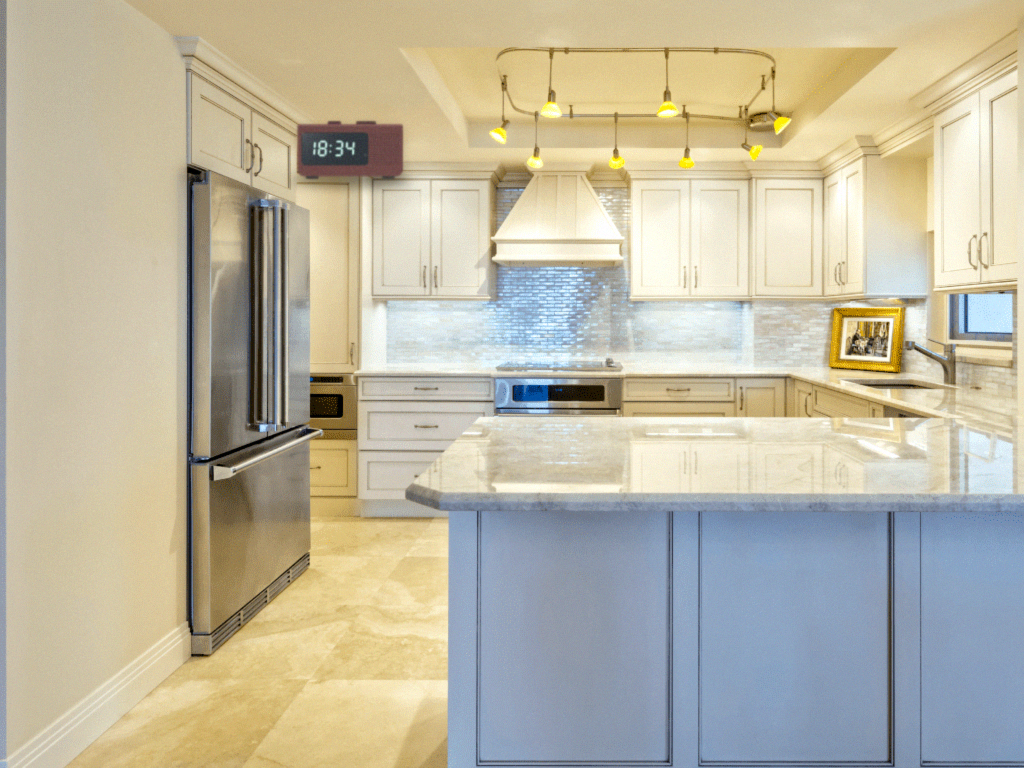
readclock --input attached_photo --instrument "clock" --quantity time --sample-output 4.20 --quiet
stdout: 18.34
